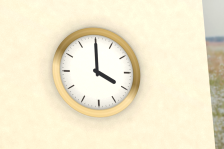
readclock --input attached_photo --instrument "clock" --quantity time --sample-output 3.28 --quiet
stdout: 4.00
